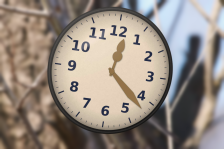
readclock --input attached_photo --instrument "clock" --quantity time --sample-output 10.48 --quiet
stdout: 12.22
